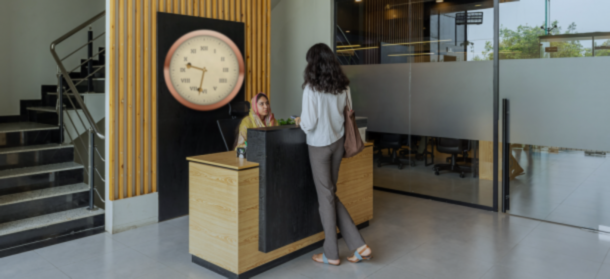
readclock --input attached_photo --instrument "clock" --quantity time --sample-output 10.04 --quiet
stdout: 9.32
